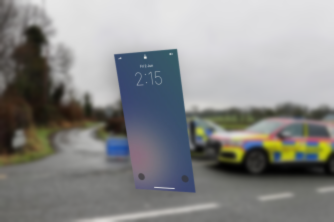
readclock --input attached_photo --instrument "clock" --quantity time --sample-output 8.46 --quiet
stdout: 2.15
